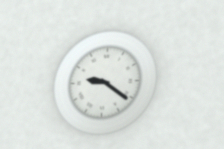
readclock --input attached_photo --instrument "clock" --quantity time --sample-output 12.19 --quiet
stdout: 9.21
